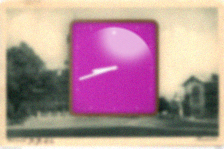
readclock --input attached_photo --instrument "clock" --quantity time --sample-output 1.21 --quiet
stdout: 8.42
